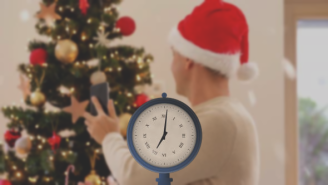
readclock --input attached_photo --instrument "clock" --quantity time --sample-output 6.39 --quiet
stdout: 7.01
